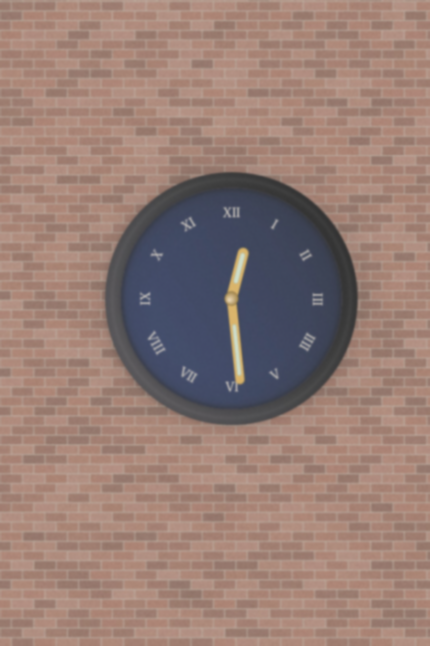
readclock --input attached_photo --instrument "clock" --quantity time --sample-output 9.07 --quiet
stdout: 12.29
